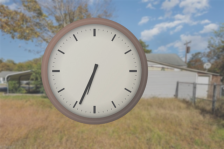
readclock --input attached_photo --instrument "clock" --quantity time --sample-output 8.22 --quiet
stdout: 6.34
